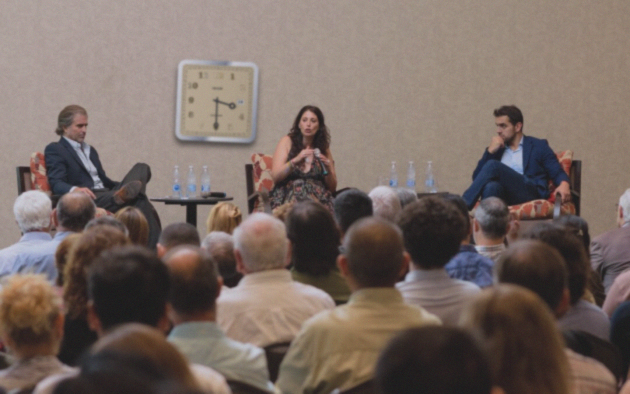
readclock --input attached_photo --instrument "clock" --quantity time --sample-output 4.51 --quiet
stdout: 3.30
